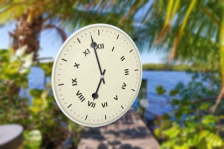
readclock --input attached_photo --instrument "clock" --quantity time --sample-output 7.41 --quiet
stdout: 6.58
